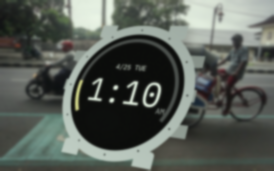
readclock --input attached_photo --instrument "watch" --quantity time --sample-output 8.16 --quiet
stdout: 1.10
